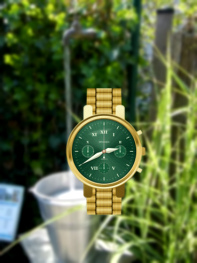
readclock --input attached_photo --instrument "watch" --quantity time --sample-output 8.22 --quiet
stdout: 2.40
